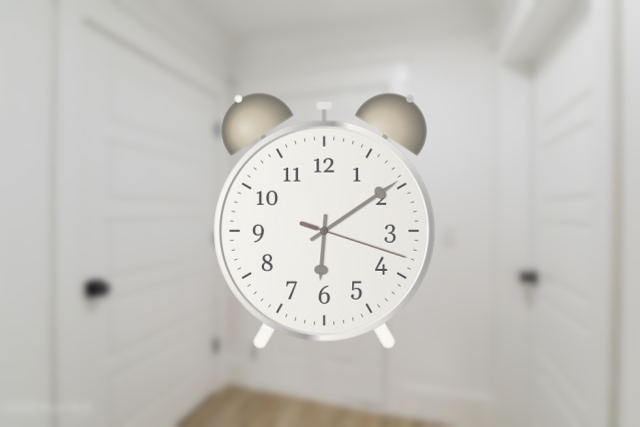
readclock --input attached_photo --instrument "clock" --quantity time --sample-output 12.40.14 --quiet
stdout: 6.09.18
